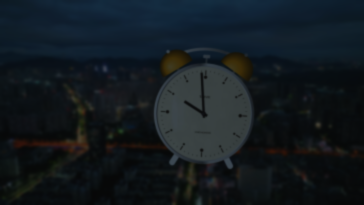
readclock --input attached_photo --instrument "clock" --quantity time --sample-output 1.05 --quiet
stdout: 9.59
